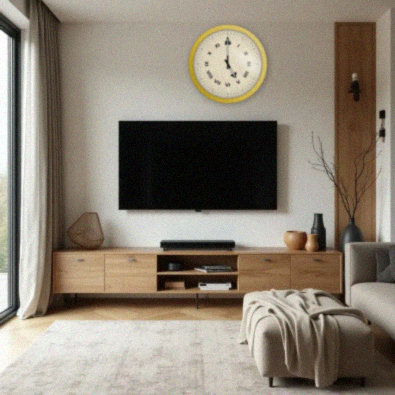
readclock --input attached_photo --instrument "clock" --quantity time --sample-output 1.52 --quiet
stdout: 5.00
